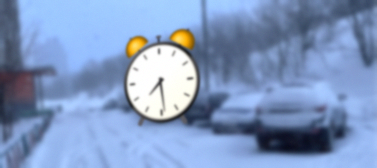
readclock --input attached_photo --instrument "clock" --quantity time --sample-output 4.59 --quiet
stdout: 7.29
